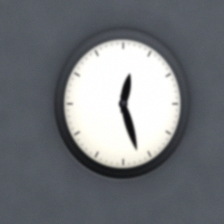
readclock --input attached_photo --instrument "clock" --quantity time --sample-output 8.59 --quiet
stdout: 12.27
